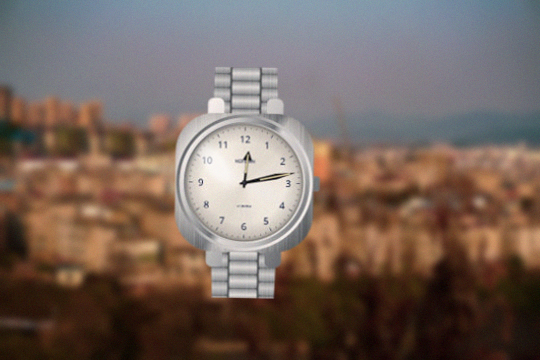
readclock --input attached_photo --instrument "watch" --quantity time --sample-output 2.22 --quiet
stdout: 12.13
